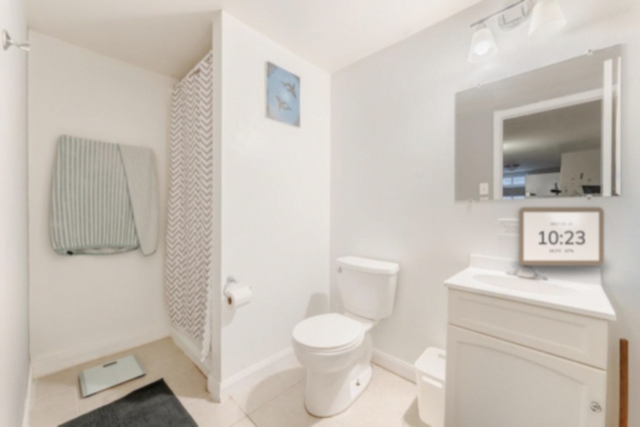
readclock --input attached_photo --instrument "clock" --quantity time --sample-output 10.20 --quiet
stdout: 10.23
